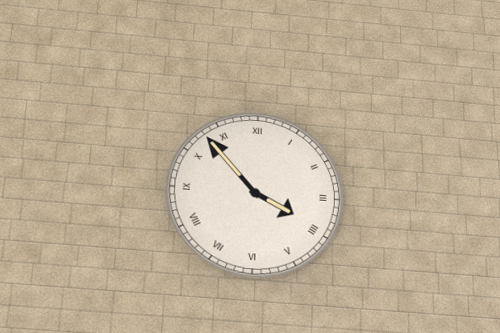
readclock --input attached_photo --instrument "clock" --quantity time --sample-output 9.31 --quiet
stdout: 3.53
